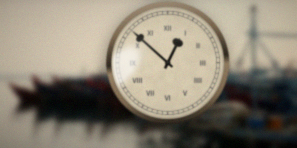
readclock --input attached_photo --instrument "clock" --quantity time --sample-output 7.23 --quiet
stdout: 12.52
